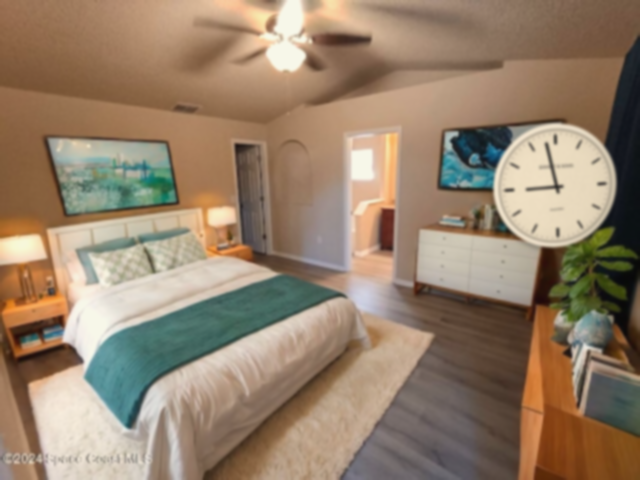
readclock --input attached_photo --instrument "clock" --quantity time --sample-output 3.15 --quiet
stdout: 8.58
